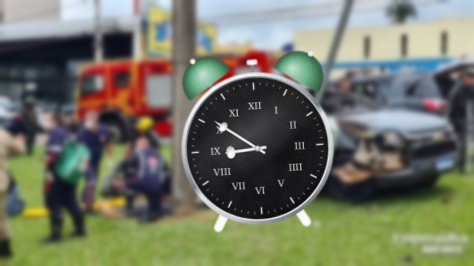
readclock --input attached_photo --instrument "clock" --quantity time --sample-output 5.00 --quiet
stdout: 8.51
